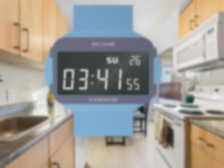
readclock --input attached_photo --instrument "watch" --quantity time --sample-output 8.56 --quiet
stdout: 3.41
